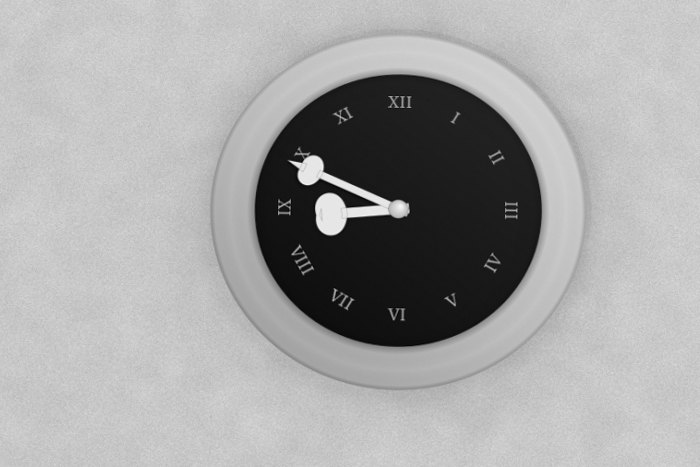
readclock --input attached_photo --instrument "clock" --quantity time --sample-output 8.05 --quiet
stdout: 8.49
